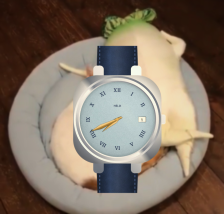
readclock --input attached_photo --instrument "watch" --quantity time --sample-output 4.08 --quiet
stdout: 7.41
